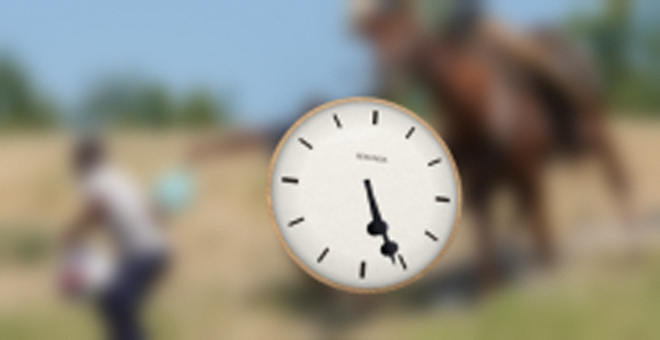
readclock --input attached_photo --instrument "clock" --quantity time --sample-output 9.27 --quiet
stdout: 5.26
